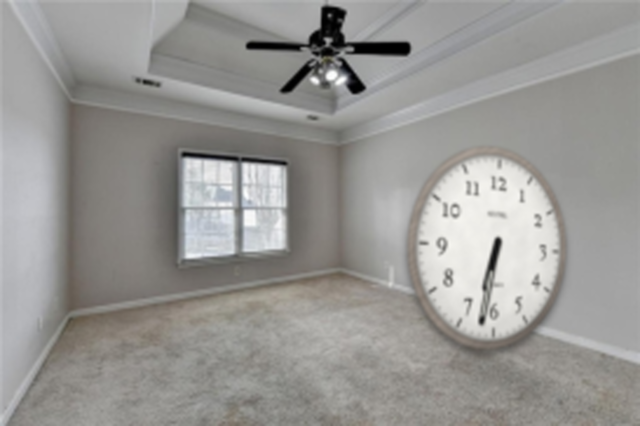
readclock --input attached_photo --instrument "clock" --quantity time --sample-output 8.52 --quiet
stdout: 6.32
